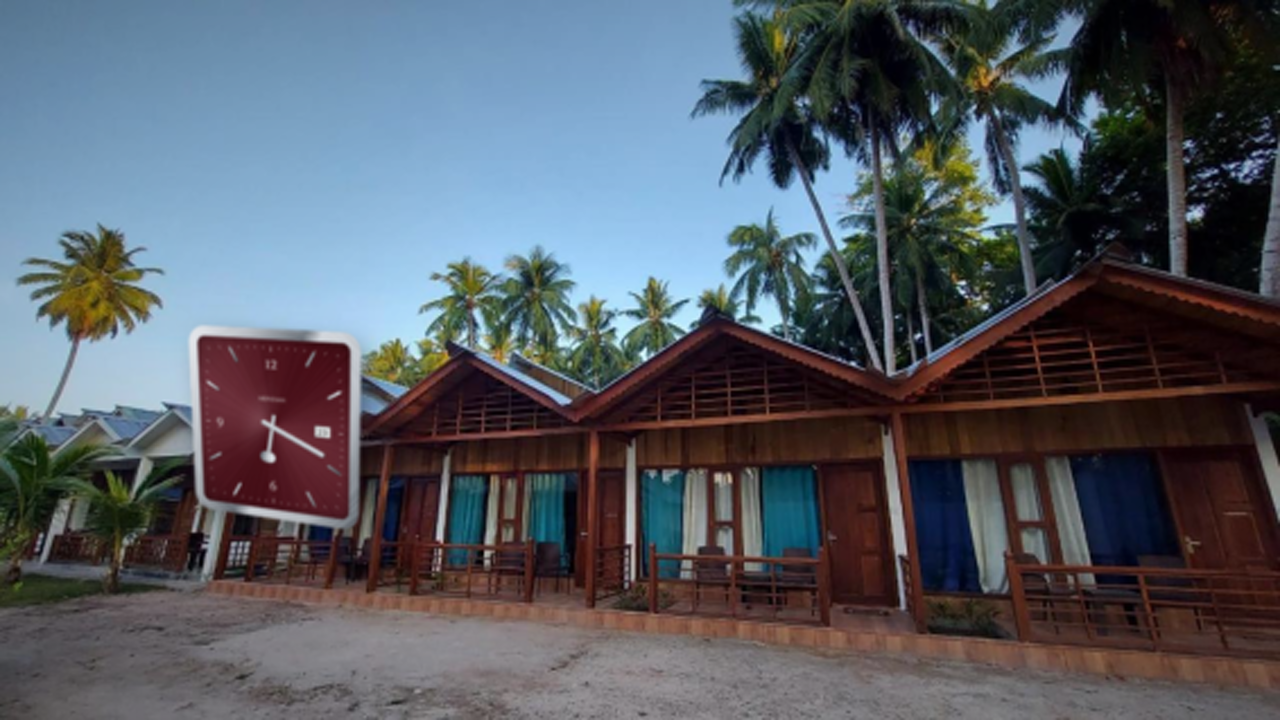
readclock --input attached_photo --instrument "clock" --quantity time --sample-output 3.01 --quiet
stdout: 6.19
